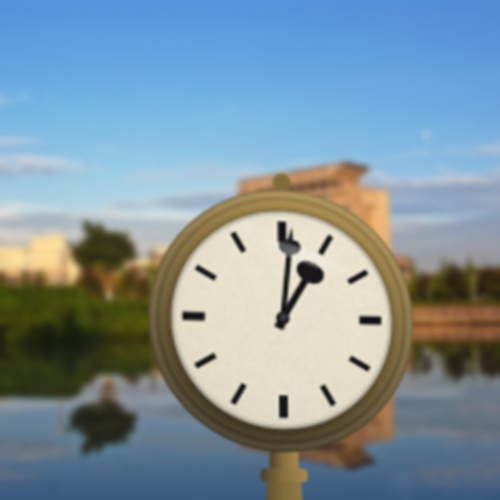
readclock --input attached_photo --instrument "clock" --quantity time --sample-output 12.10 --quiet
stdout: 1.01
